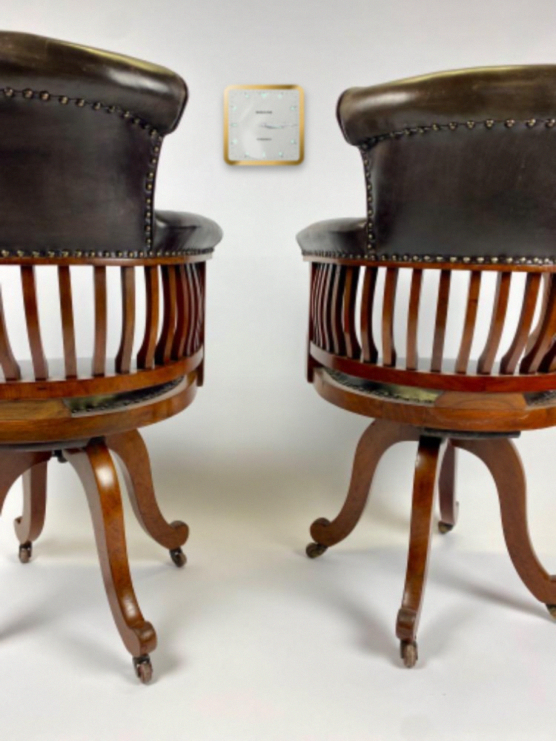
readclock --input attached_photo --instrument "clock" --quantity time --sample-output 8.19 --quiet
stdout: 3.15
